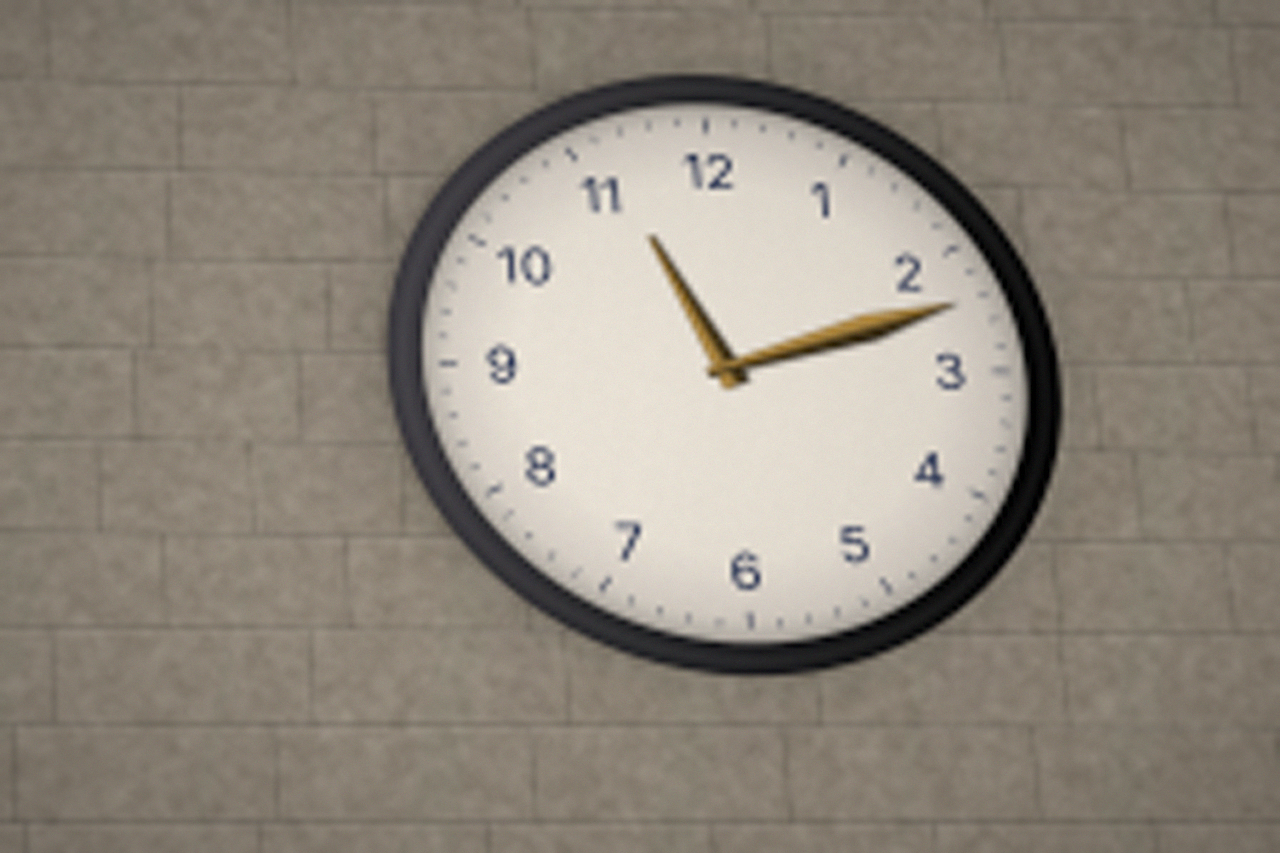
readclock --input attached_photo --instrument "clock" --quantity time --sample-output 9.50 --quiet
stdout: 11.12
